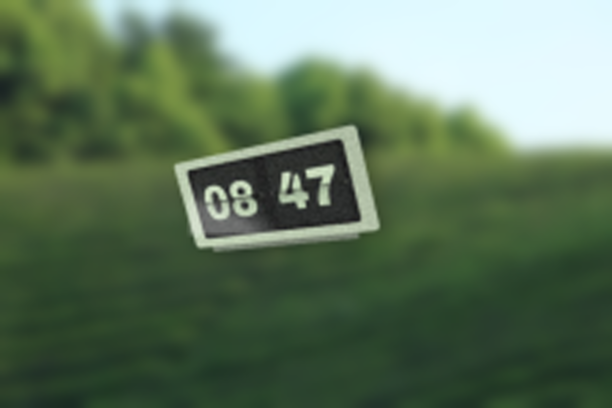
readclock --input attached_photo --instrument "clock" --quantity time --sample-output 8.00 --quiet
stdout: 8.47
